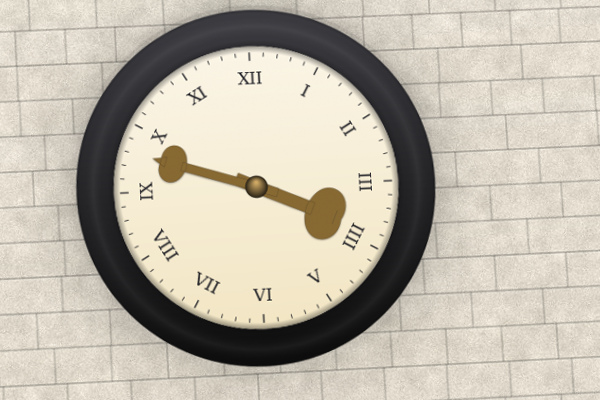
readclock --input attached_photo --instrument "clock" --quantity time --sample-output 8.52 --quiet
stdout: 3.48
